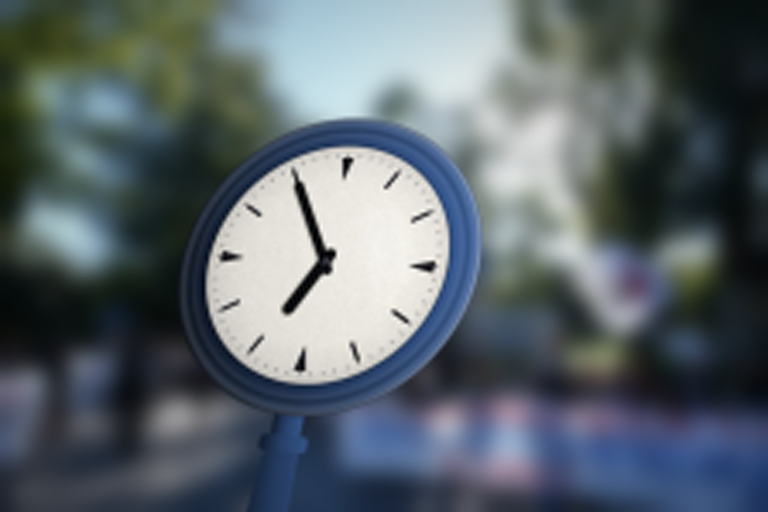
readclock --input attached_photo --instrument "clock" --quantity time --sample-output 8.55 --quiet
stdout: 6.55
